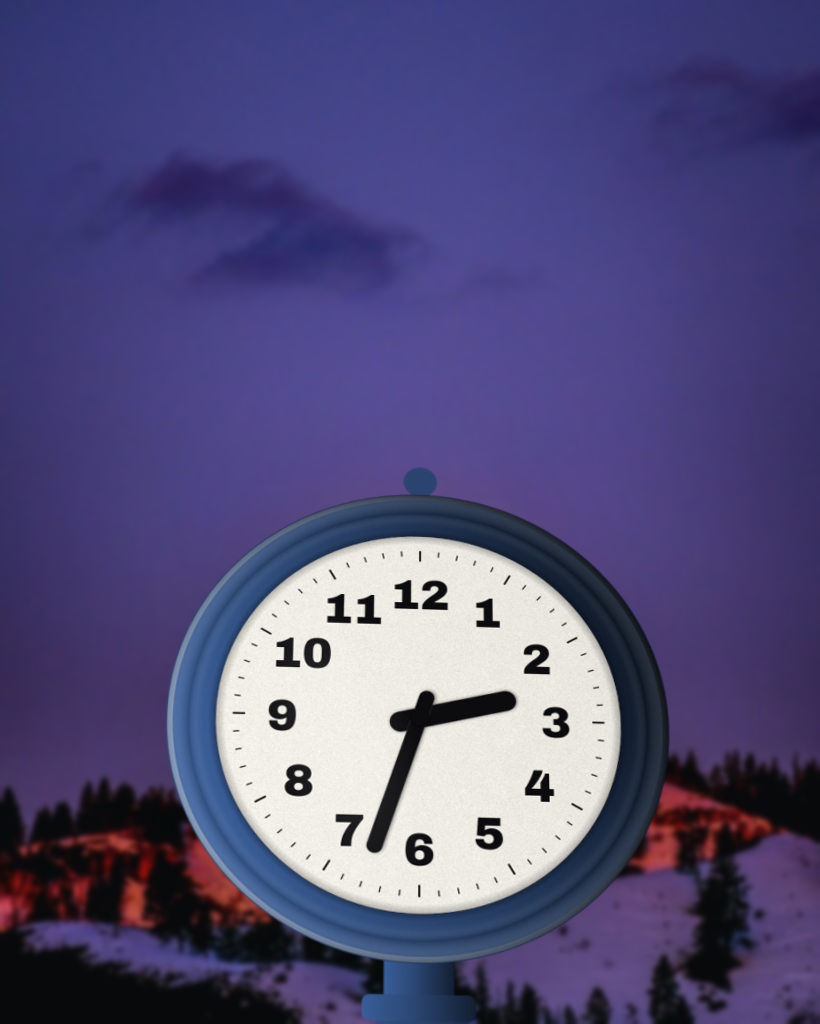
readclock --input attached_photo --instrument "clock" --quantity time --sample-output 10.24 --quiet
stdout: 2.33
